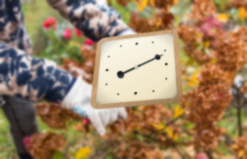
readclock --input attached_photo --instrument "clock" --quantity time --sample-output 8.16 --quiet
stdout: 8.11
